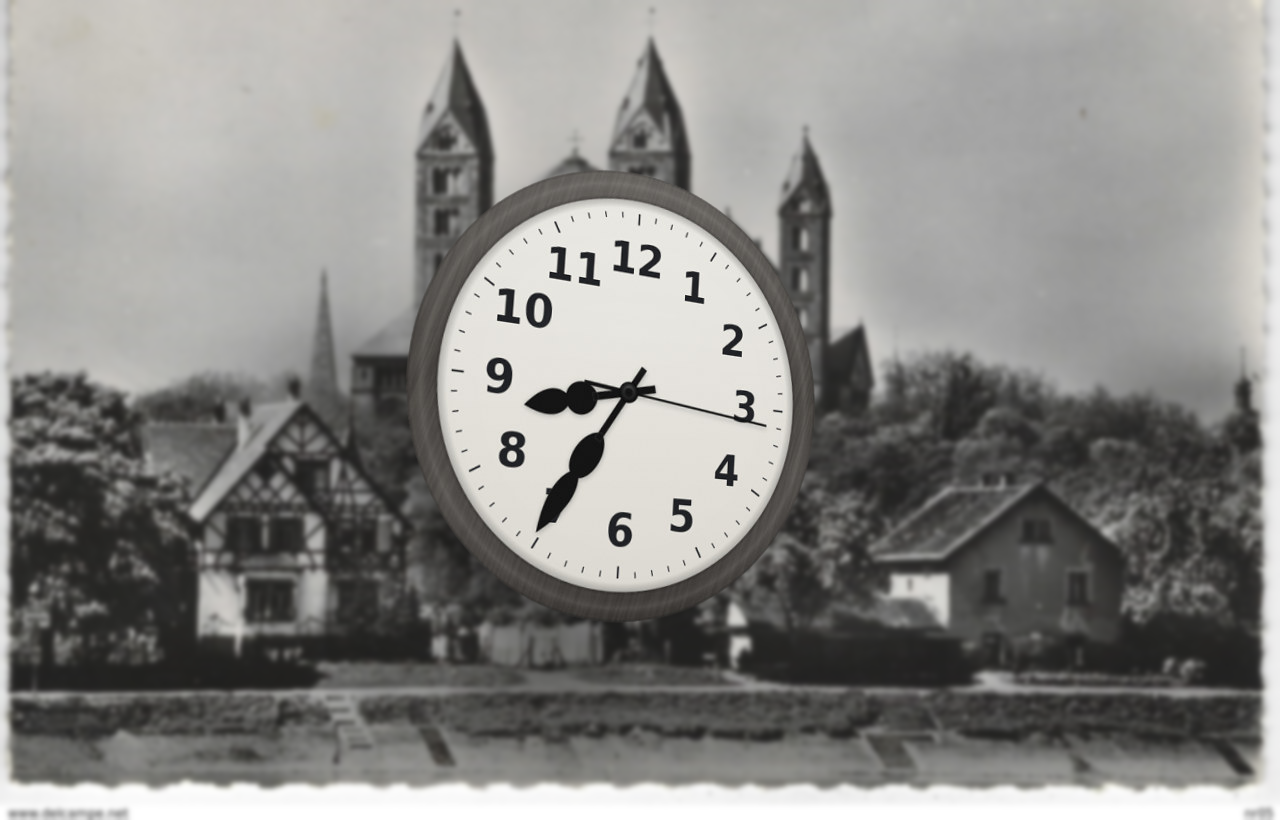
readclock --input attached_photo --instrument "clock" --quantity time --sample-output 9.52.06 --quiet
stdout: 8.35.16
